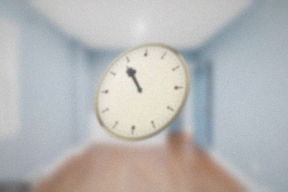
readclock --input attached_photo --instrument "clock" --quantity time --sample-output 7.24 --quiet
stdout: 10.54
